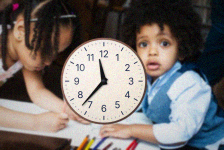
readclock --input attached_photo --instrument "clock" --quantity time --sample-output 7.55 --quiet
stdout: 11.37
